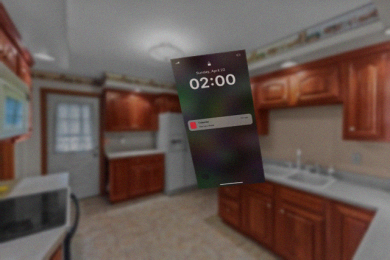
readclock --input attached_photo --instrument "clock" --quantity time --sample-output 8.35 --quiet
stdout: 2.00
